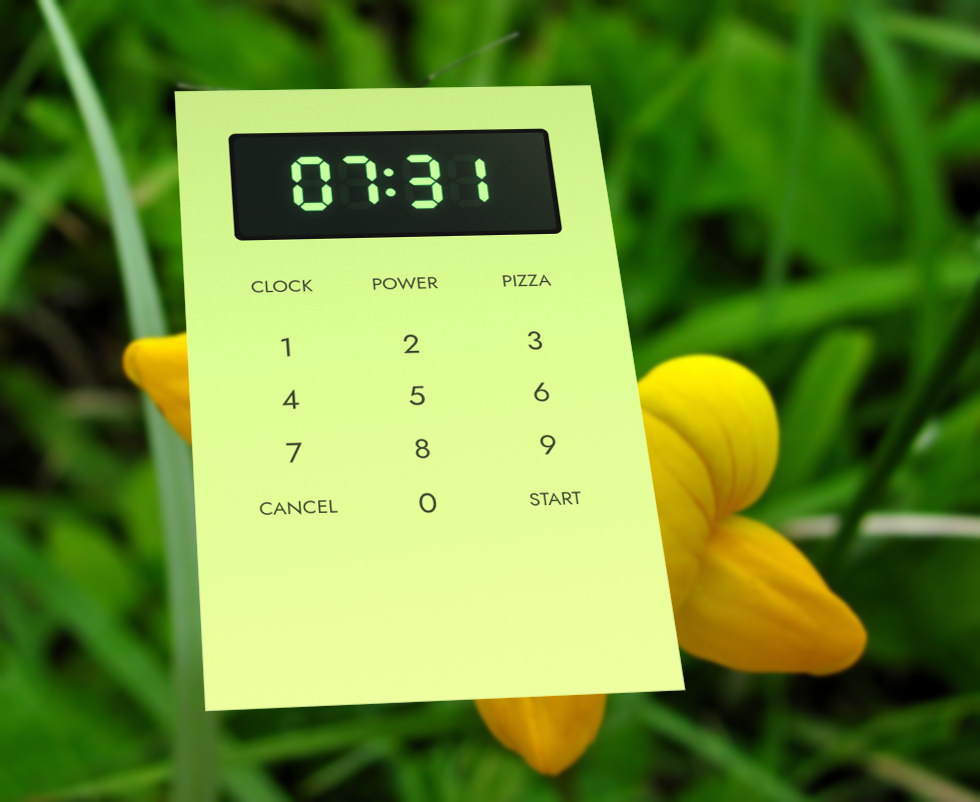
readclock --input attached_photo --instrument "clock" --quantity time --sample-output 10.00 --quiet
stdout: 7.31
